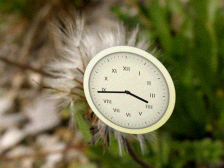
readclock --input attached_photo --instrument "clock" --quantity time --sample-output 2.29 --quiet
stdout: 3.44
